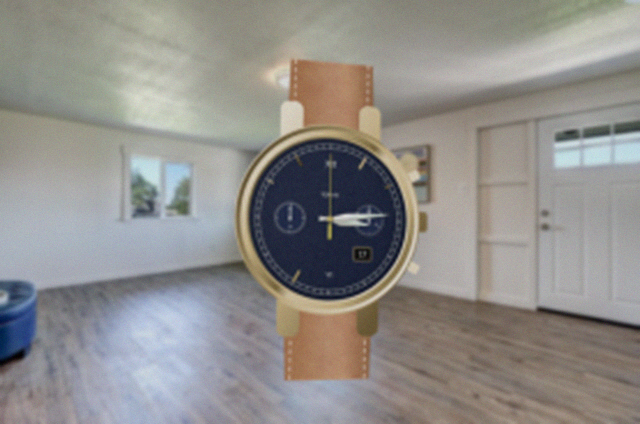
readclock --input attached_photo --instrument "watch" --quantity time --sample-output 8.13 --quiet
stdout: 3.14
